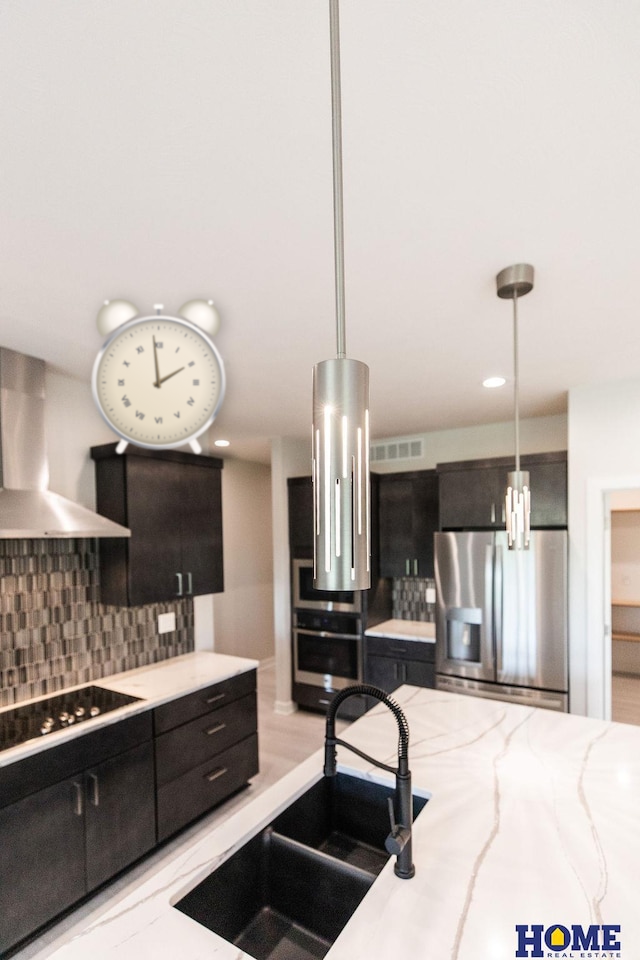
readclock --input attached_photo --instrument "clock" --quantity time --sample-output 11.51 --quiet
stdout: 1.59
